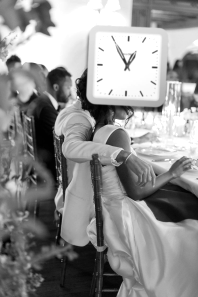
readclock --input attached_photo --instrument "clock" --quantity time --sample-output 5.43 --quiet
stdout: 12.55
